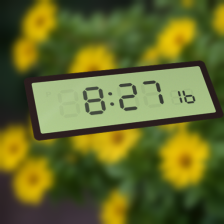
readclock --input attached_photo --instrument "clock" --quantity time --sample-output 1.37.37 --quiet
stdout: 8.27.16
